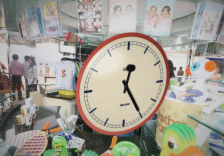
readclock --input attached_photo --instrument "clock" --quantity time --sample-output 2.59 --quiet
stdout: 12.25
